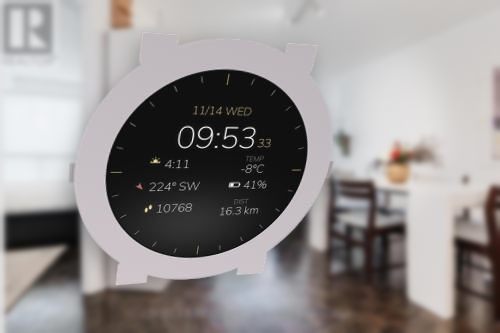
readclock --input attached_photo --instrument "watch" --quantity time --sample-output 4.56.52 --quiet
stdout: 9.53.33
